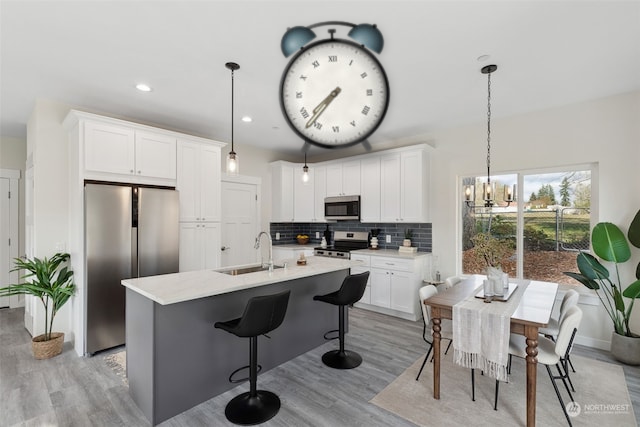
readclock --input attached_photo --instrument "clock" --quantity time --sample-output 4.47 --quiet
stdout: 7.37
